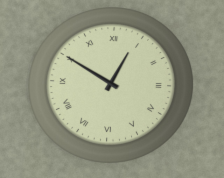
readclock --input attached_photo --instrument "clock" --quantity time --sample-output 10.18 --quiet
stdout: 12.50
